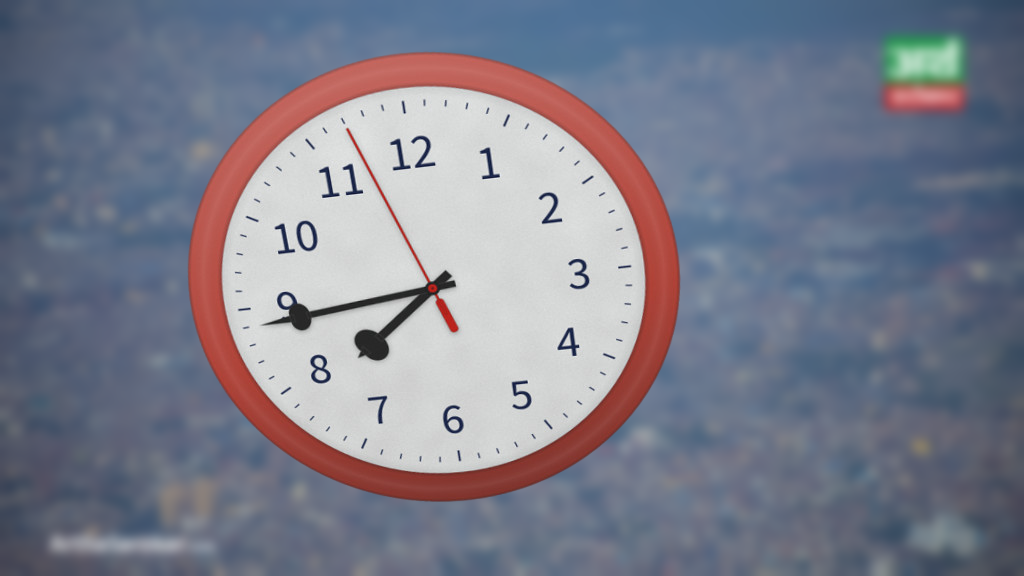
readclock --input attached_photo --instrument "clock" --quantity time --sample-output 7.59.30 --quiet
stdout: 7.43.57
